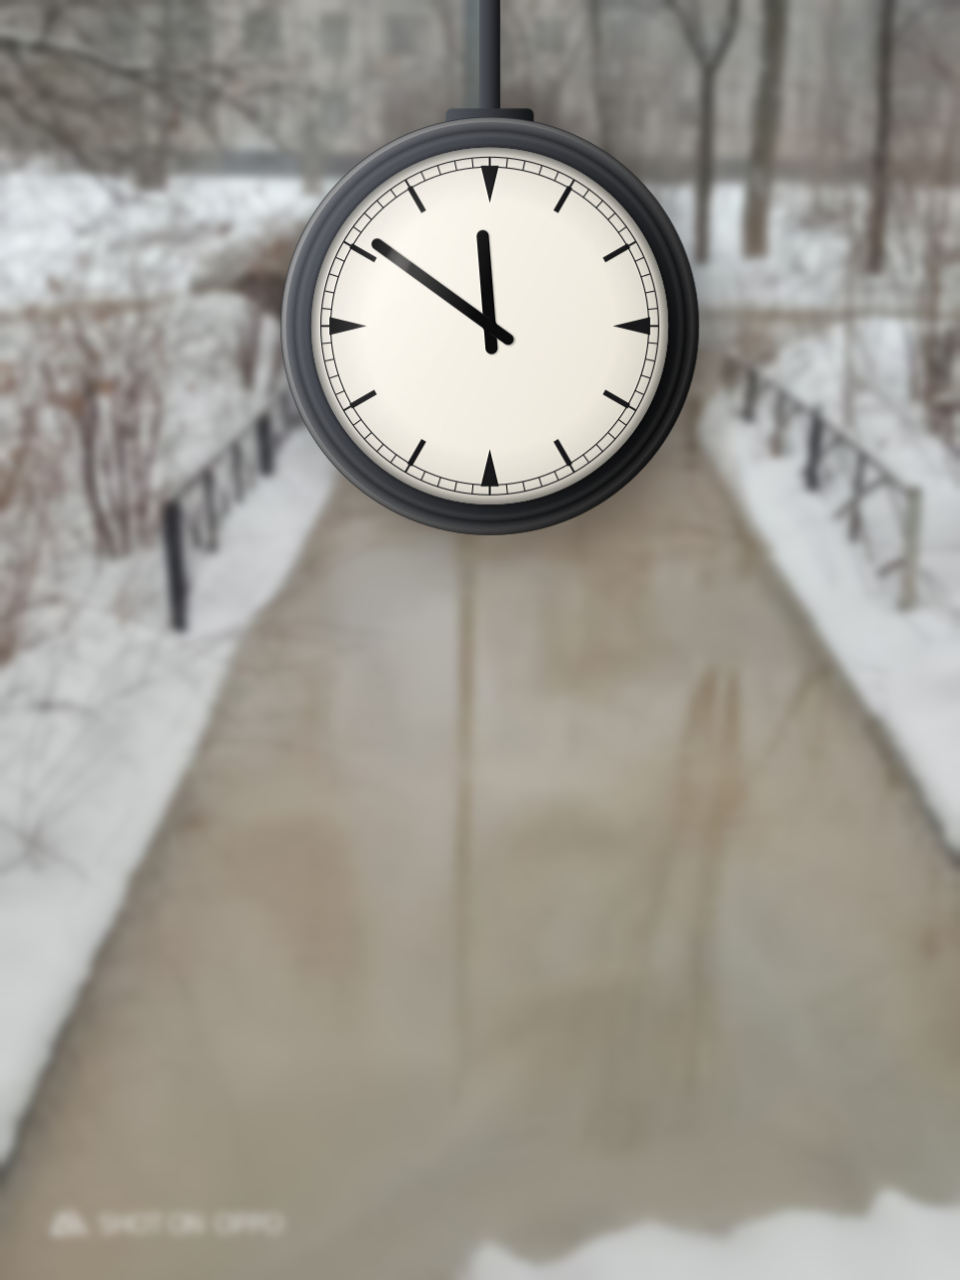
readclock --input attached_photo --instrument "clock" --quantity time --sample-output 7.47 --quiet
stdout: 11.51
